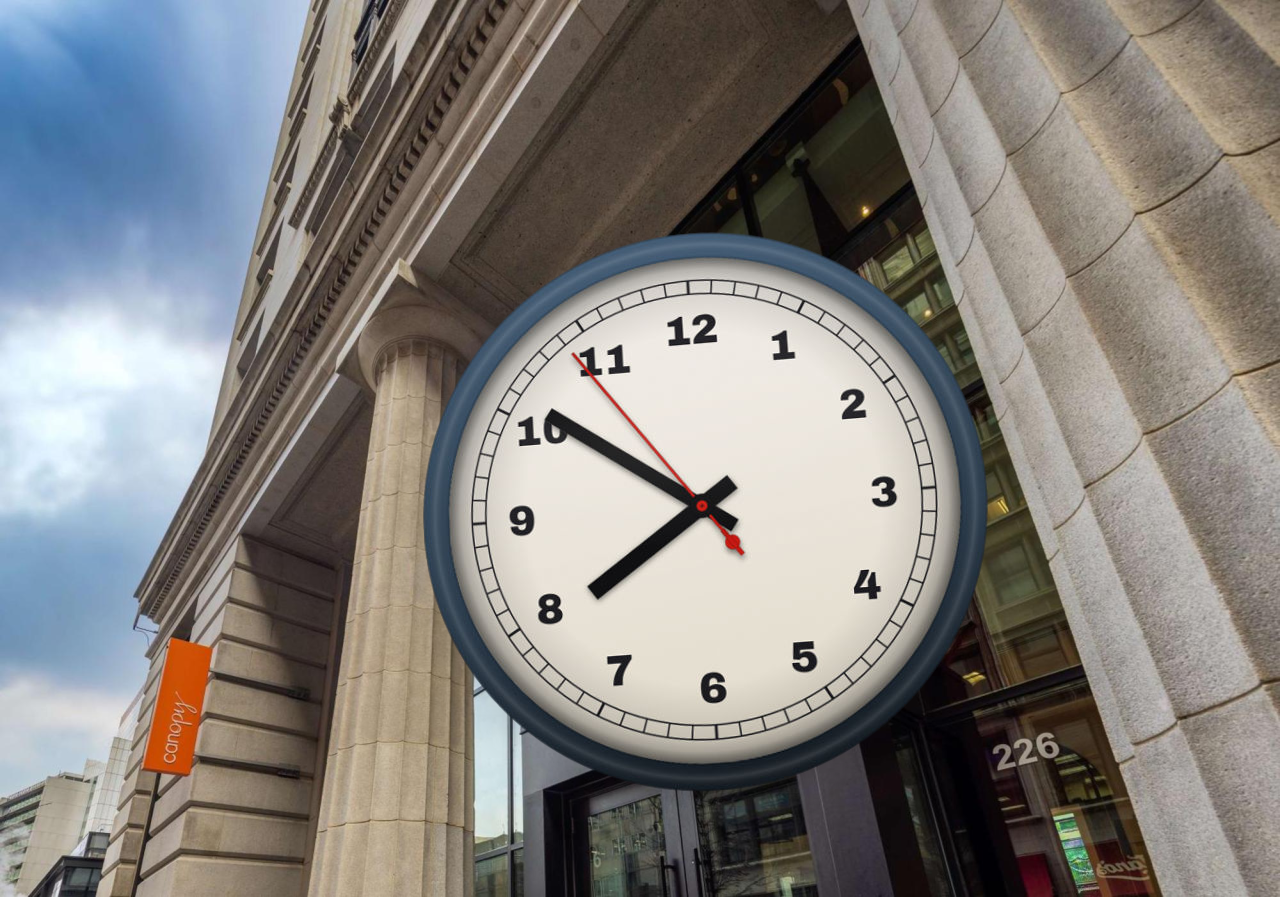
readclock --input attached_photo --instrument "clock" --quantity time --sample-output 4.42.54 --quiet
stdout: 7.50.54
